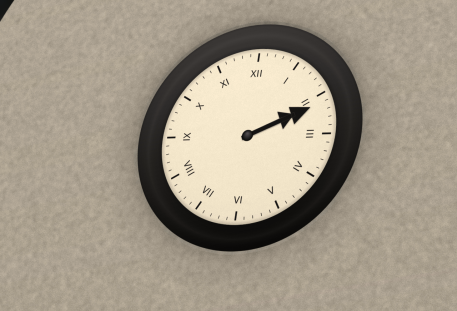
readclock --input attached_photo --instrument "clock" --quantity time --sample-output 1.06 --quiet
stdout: 2.11
